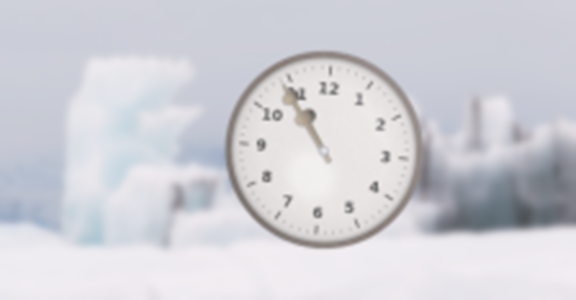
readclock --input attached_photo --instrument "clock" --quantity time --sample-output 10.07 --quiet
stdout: 10.54
